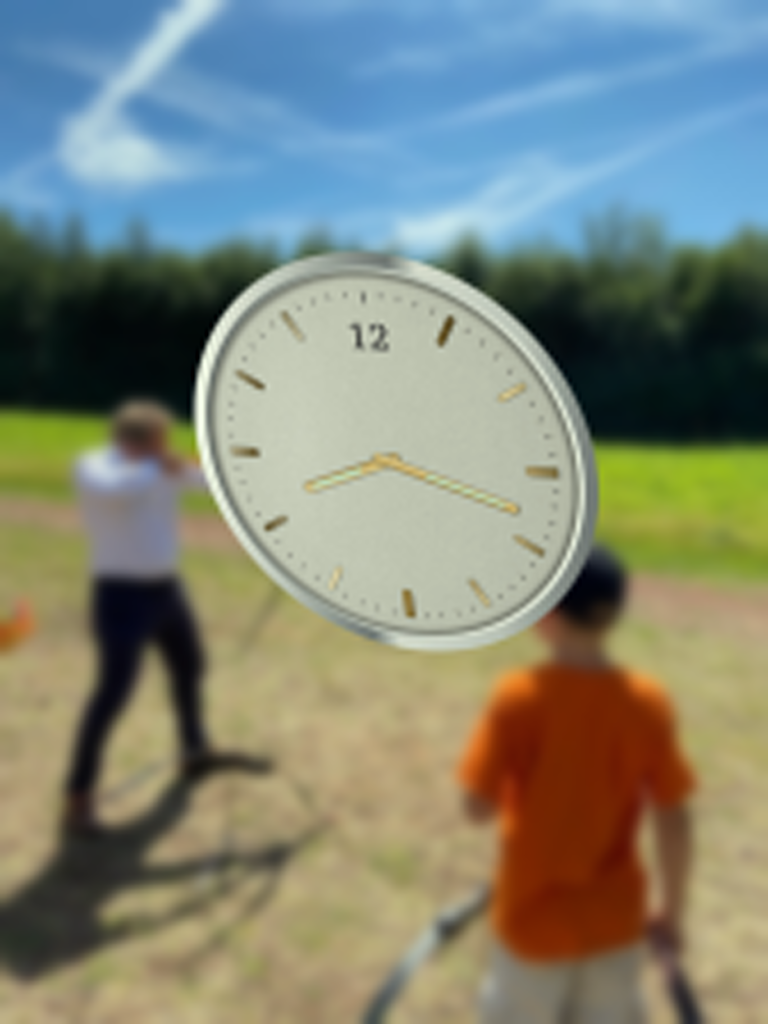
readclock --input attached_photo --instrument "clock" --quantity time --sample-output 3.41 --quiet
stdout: 8.18
